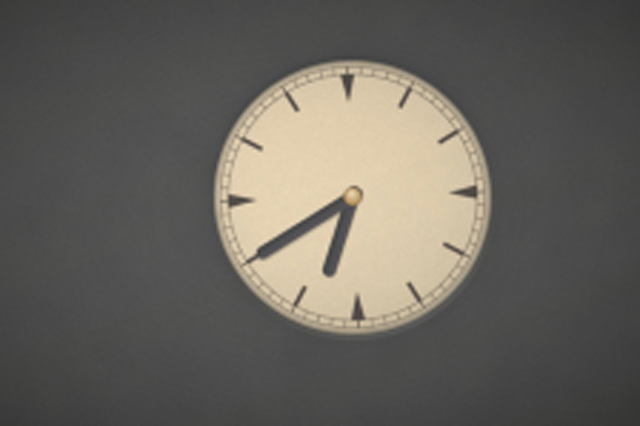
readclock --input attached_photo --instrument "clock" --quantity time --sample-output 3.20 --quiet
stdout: 6.40
